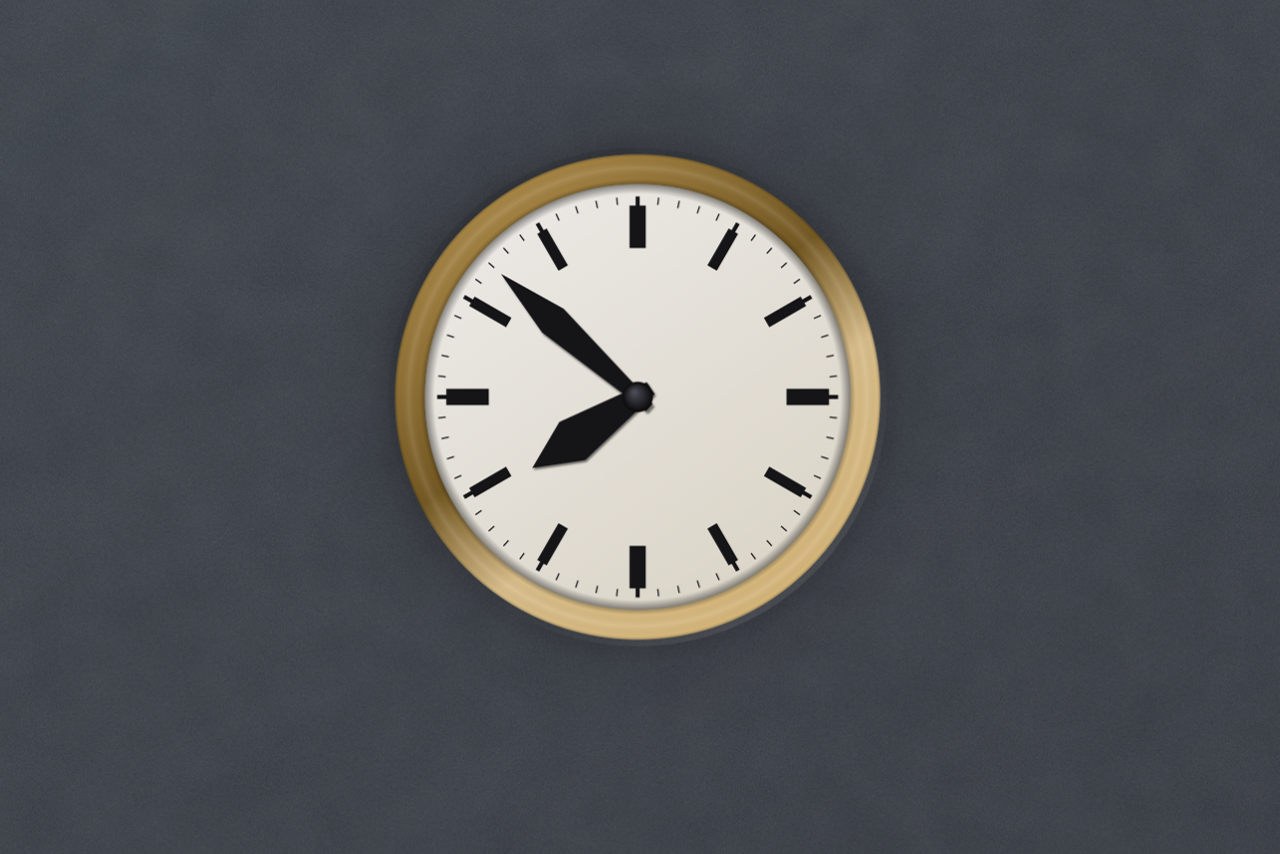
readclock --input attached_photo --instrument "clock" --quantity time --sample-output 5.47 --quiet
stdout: 7.52
